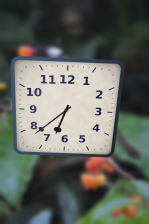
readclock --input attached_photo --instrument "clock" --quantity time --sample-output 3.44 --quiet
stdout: 6.38
